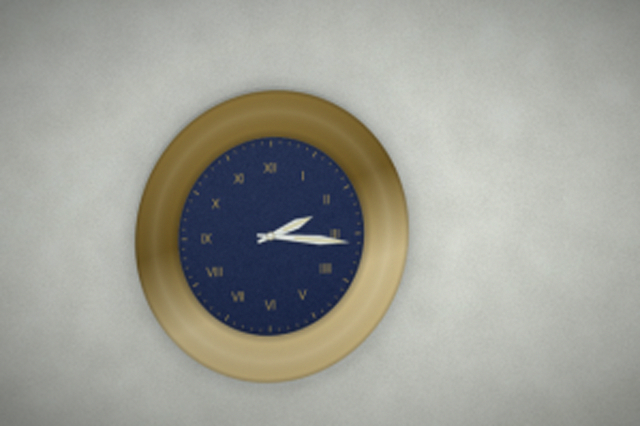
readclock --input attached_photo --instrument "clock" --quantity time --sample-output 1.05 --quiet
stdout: 2.16
